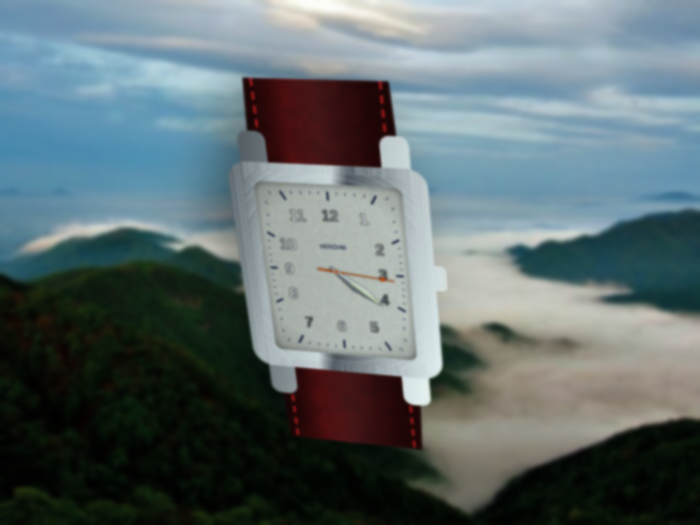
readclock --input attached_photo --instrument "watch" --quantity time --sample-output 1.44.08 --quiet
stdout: 4.21.16
